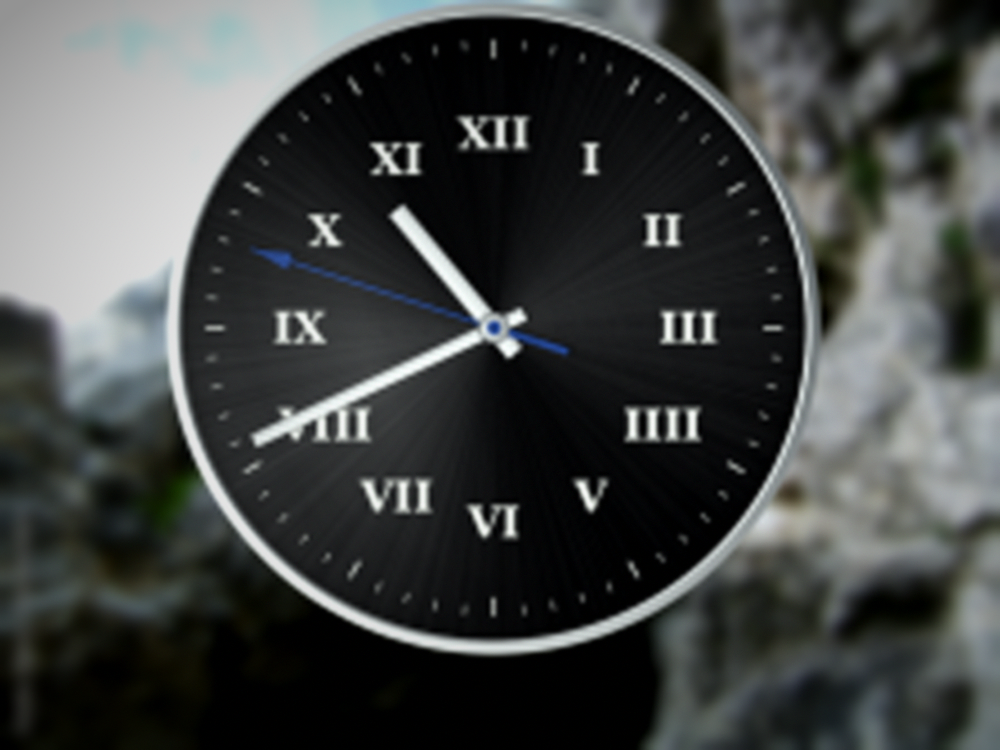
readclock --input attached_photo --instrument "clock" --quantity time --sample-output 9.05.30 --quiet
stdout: 10.40.48
